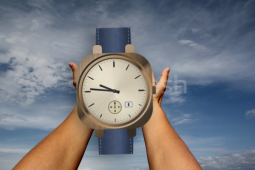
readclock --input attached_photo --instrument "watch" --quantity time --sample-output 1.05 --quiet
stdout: 9.46
